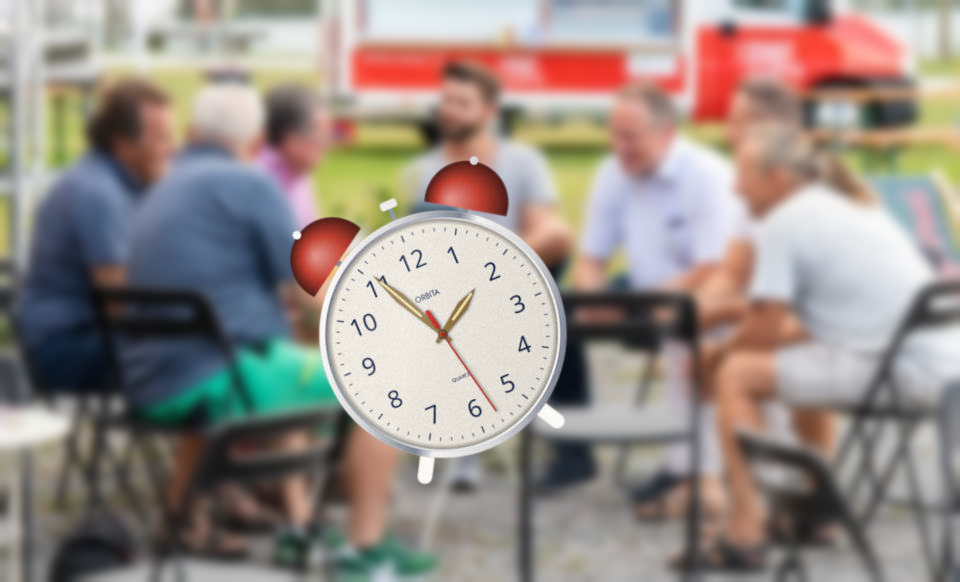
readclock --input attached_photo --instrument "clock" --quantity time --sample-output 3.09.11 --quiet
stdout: 1.55.28
